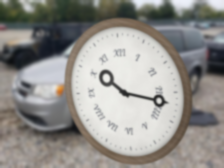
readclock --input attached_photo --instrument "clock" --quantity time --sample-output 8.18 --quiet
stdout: 10.17
